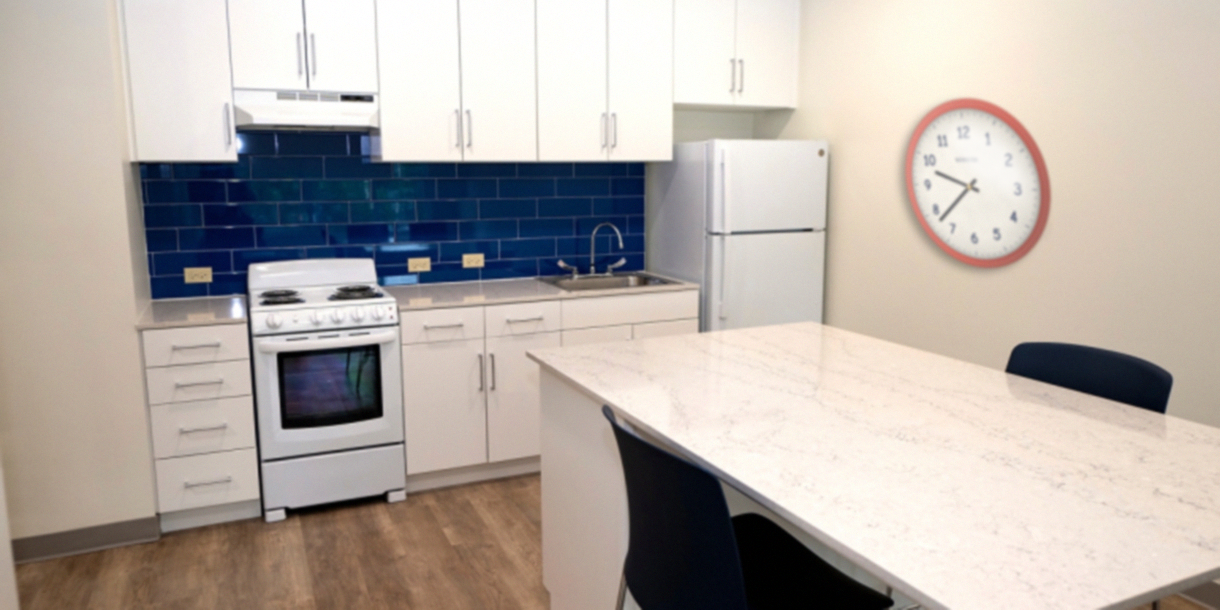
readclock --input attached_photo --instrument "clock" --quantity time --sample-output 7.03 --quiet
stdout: 9.38
